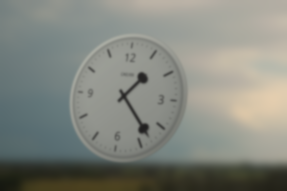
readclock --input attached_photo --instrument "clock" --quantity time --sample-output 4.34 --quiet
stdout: 1.23
